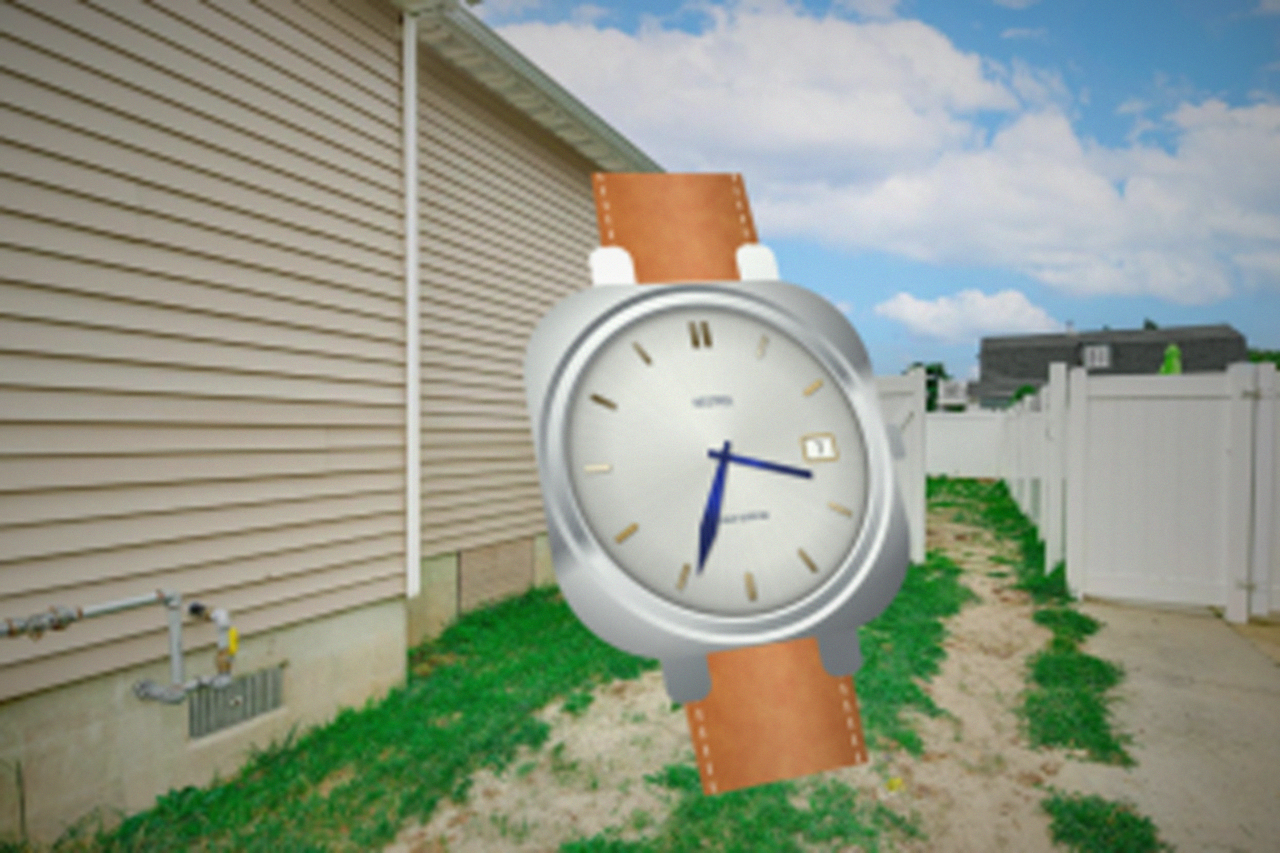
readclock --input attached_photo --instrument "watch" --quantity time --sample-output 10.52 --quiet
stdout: 3.34
